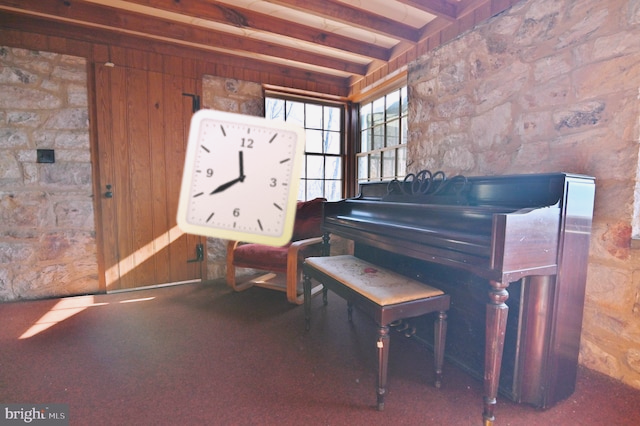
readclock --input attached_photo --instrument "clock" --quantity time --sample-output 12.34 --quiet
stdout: 11.39
